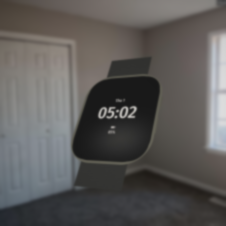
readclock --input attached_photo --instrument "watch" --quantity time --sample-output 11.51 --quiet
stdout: 5.02
